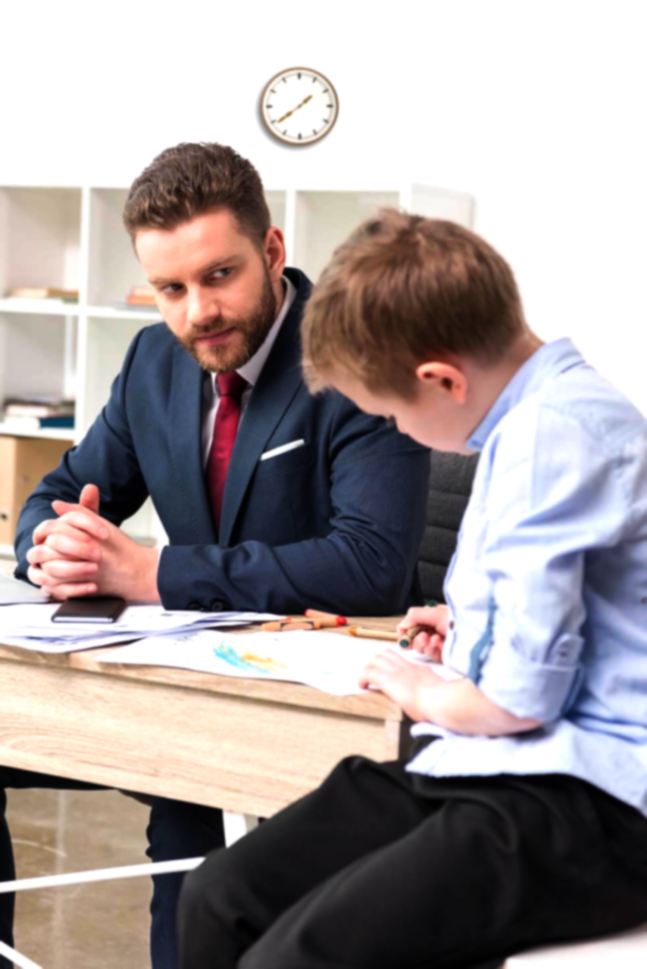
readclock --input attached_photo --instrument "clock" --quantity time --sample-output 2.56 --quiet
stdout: 1.39
